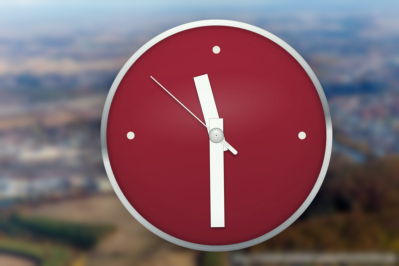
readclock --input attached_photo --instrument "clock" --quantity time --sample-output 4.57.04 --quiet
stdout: 11.29.52
